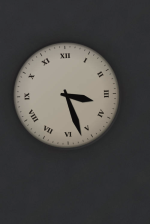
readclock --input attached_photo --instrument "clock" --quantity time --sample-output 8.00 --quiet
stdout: 3.27
